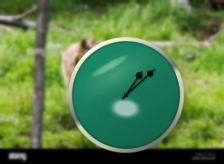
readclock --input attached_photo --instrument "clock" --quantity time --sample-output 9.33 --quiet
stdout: 1.08
